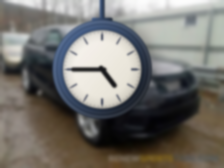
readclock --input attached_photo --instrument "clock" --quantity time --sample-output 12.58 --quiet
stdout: 4.45
